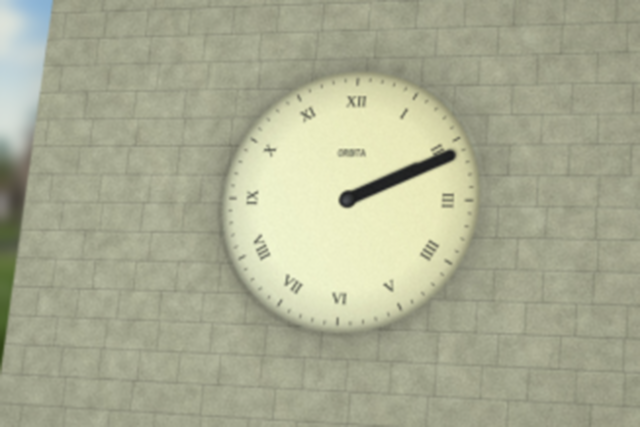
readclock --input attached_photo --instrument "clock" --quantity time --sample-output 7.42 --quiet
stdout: 2.11
